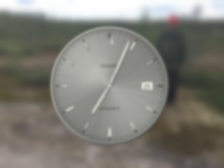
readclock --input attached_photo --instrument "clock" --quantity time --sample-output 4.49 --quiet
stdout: 7.04
